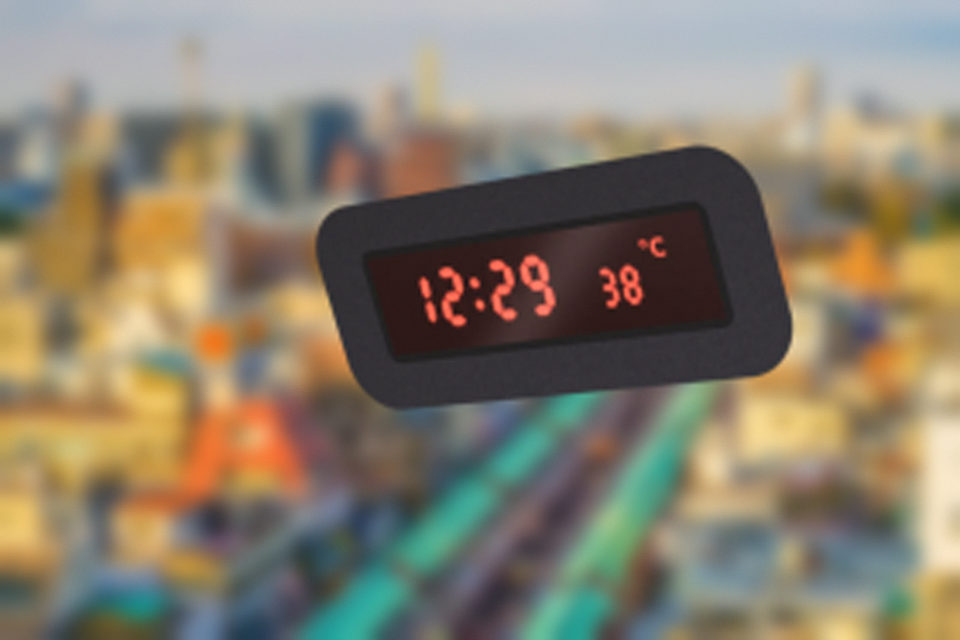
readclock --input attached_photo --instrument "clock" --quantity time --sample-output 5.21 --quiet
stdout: 12.29
